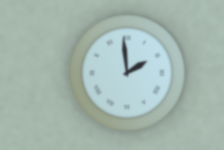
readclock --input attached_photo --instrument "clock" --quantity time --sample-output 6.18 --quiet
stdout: 1.59
